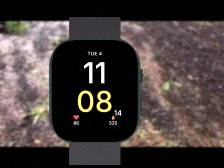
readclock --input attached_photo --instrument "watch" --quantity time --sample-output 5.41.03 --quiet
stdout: 11.08.14
